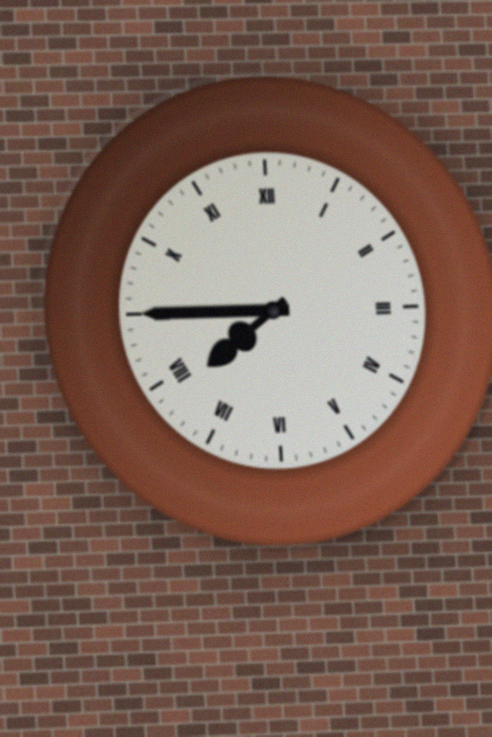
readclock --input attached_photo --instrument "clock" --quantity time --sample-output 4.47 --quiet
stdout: 7.45
